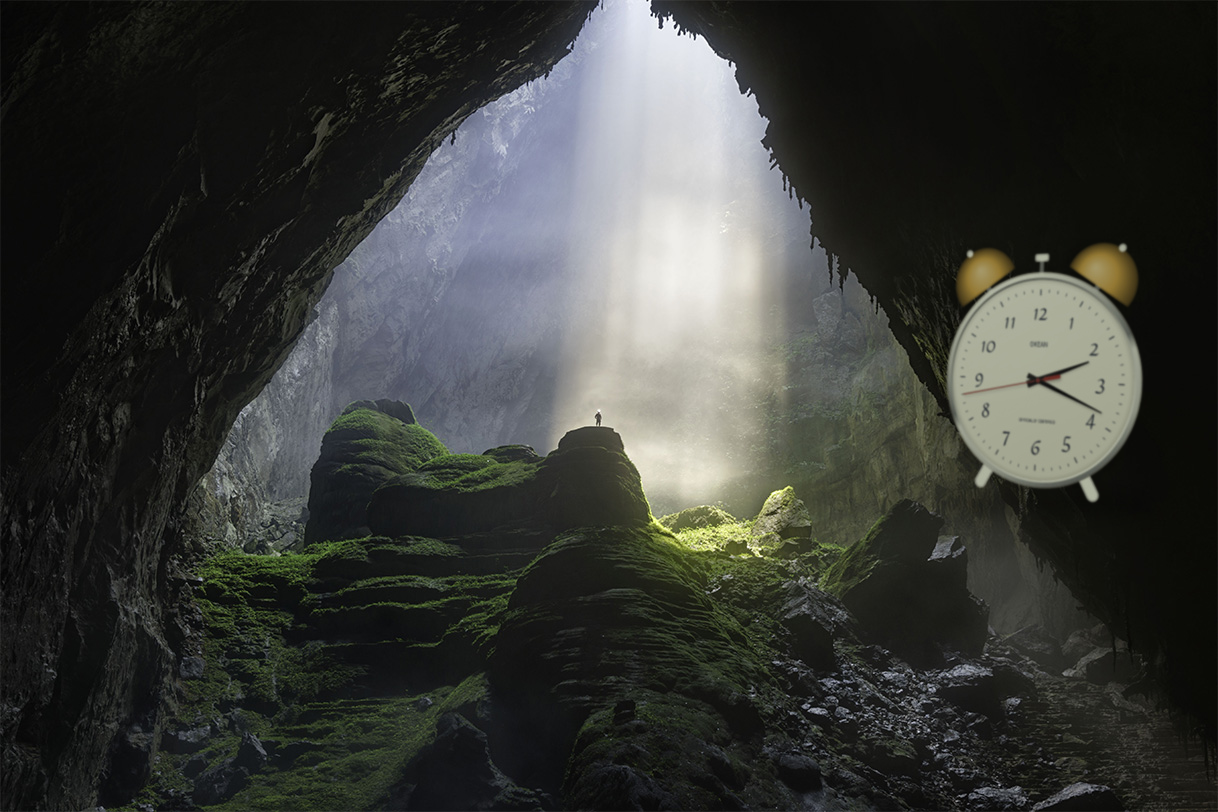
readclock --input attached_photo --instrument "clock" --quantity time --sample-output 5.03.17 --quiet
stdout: 2.18.43
